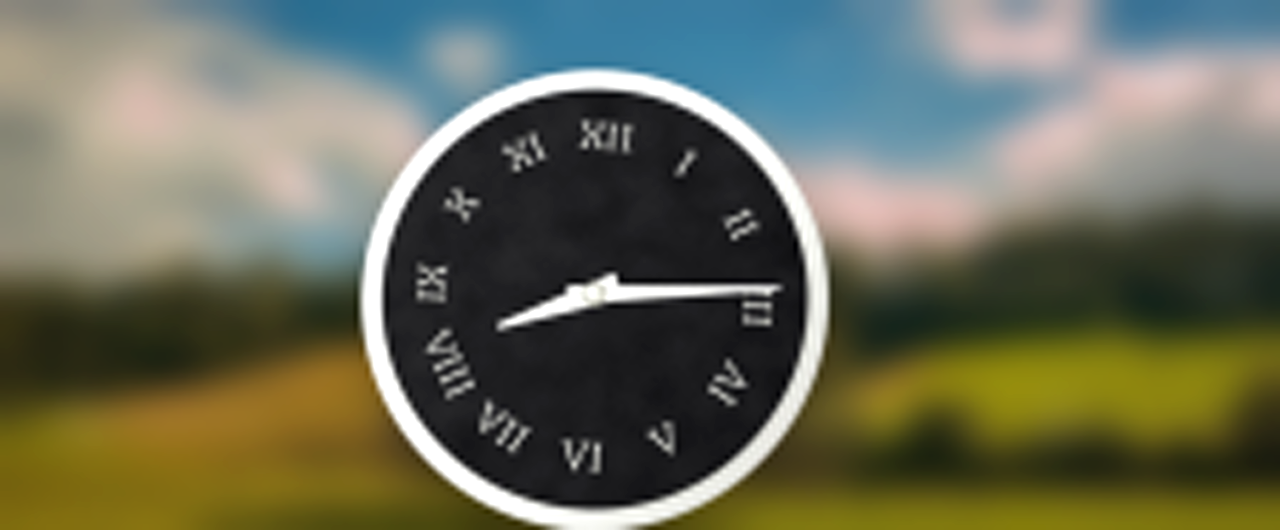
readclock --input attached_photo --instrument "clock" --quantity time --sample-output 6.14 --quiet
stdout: 8.14
